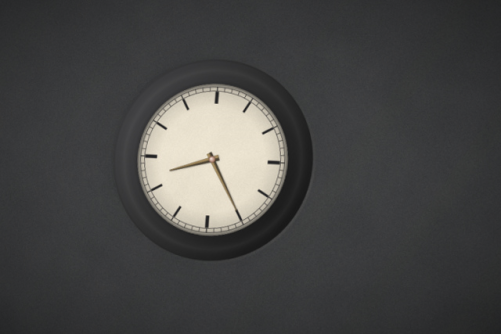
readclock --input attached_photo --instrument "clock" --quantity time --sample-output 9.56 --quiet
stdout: 8.25
